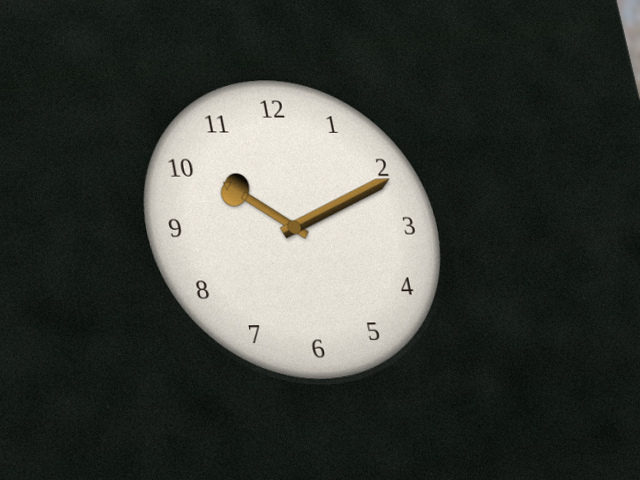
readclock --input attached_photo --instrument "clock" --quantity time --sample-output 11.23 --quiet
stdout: 10.11
